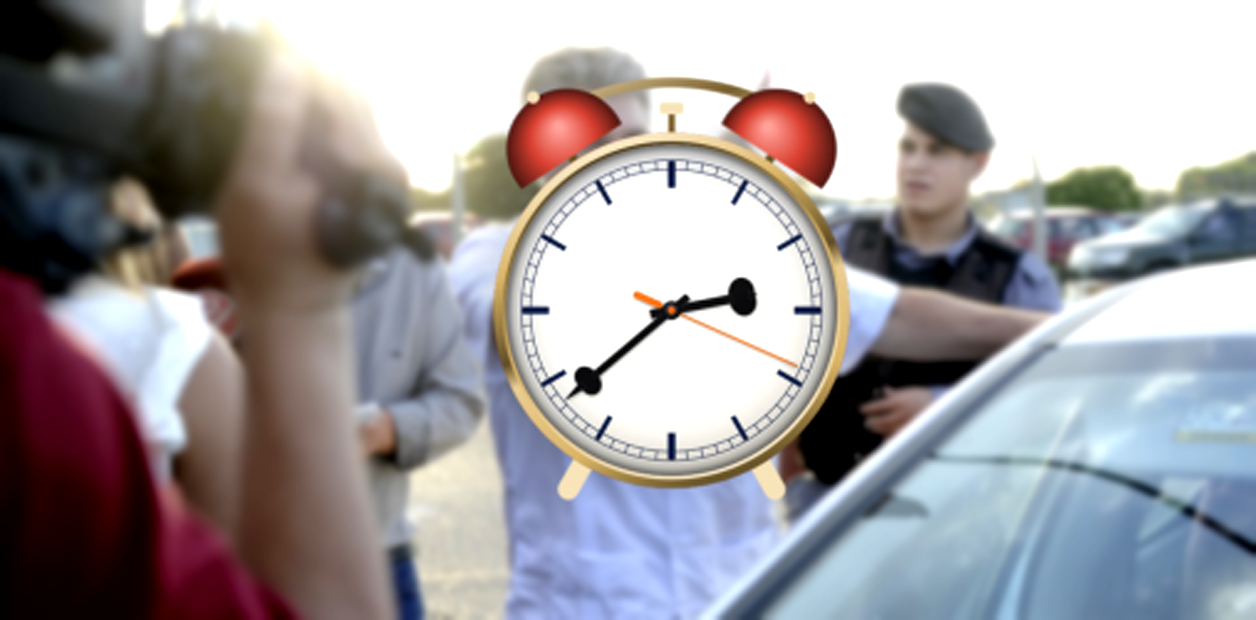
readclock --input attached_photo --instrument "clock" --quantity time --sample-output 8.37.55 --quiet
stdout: 2.38.19
